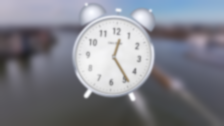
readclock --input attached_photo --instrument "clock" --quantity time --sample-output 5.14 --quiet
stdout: 12.24
